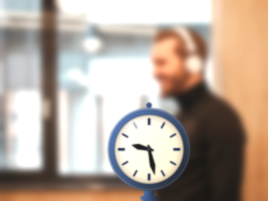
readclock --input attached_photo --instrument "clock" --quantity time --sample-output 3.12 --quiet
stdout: 9.28
